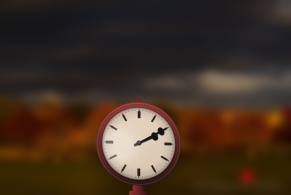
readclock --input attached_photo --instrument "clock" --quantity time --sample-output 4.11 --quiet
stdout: 2.10
